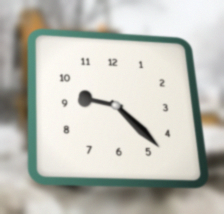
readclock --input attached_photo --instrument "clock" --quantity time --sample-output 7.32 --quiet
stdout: 9.23
